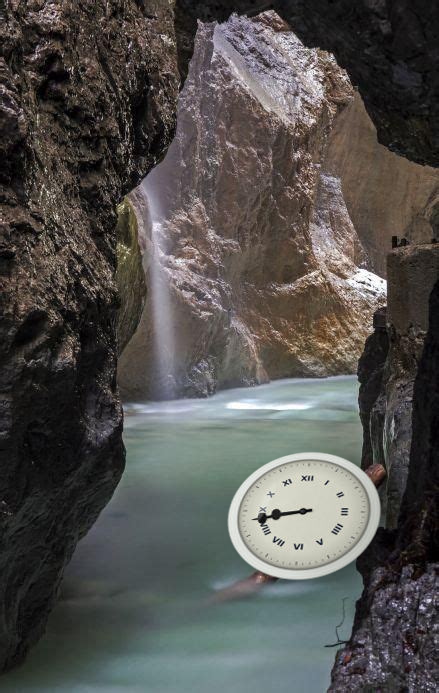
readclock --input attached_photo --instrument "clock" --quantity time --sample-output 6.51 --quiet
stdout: 8.43
